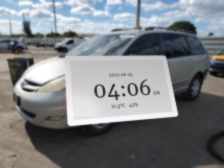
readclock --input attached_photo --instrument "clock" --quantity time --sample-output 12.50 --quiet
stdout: 4.06
